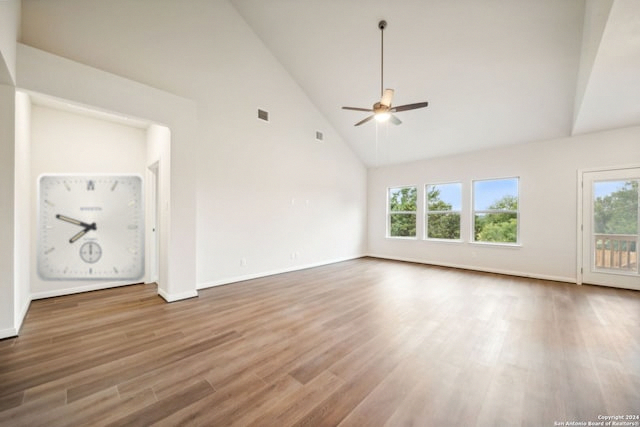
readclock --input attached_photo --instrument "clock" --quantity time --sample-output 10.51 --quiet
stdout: 7.48
